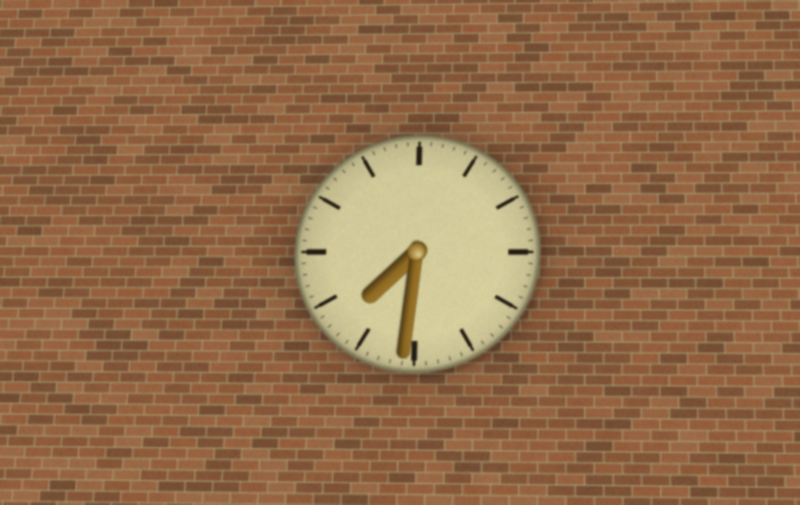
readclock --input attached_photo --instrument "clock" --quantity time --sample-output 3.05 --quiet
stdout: 7.31
